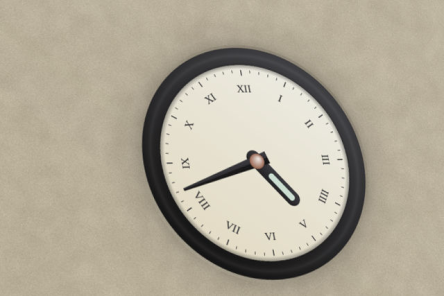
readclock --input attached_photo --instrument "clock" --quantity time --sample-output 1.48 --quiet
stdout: 4.42
